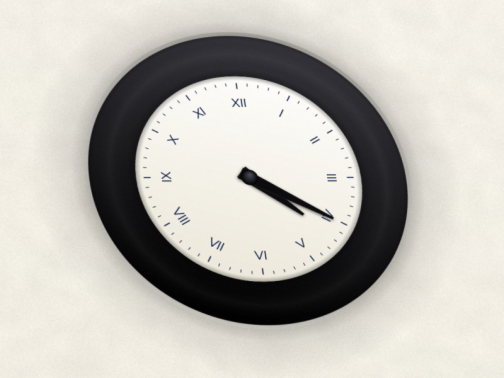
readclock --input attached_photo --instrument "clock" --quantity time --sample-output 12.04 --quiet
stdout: 4.20
